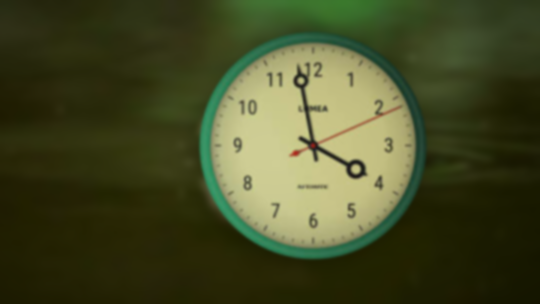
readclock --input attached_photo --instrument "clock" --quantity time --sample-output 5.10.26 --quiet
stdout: 3.58.11
